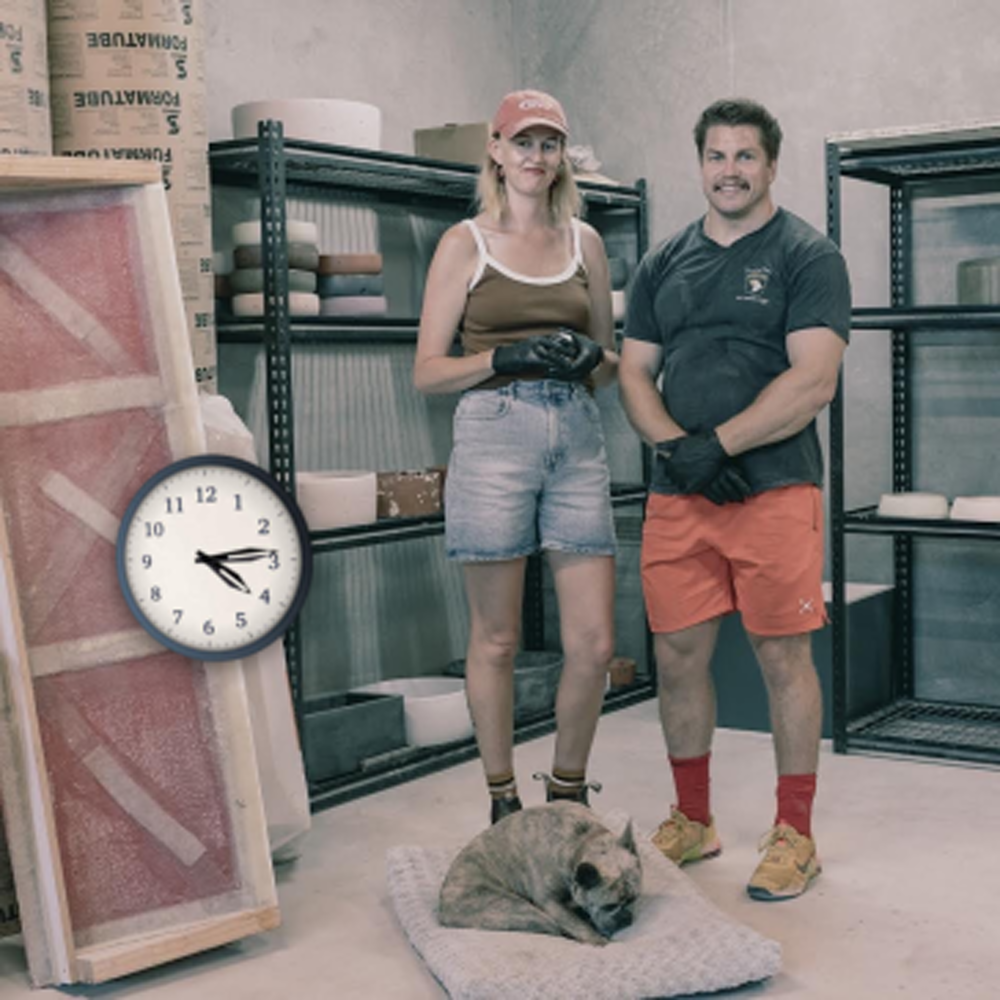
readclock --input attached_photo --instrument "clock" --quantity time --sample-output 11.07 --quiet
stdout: 4.14
